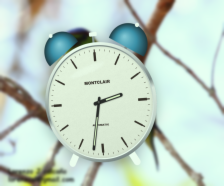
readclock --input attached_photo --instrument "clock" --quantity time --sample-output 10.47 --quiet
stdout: 2.32
